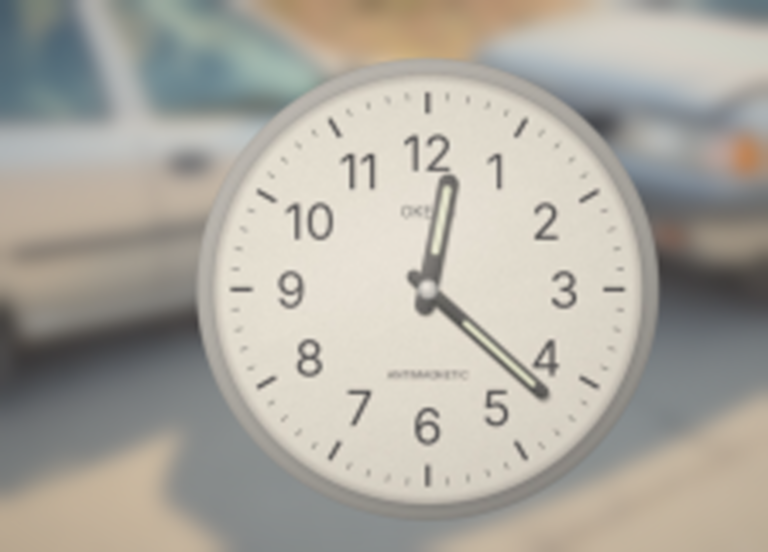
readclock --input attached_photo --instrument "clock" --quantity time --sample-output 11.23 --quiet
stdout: 12.22
